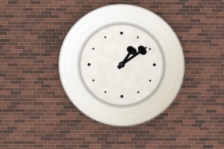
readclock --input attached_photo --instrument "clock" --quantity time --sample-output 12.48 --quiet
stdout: 1.09
